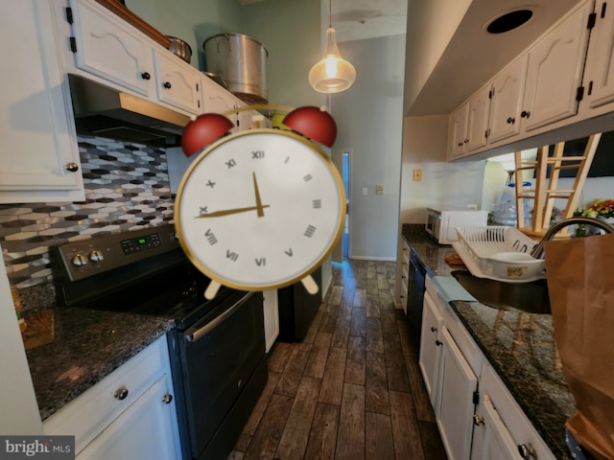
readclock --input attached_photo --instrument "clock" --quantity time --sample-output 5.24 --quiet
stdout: 11.44
